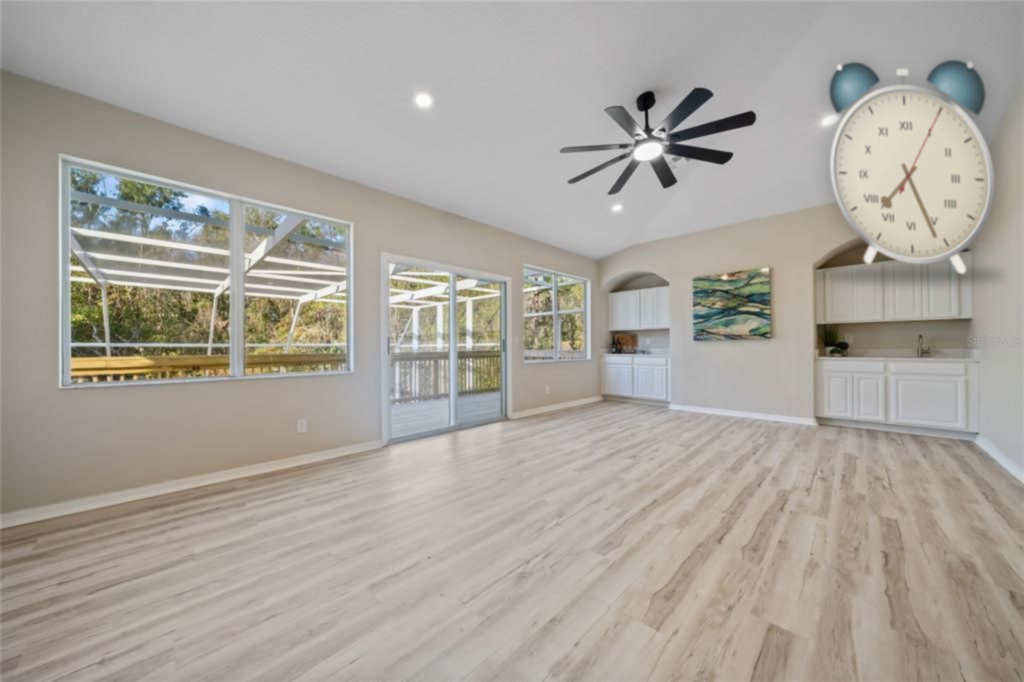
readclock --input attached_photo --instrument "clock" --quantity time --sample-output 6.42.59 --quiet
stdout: 7.26.05
